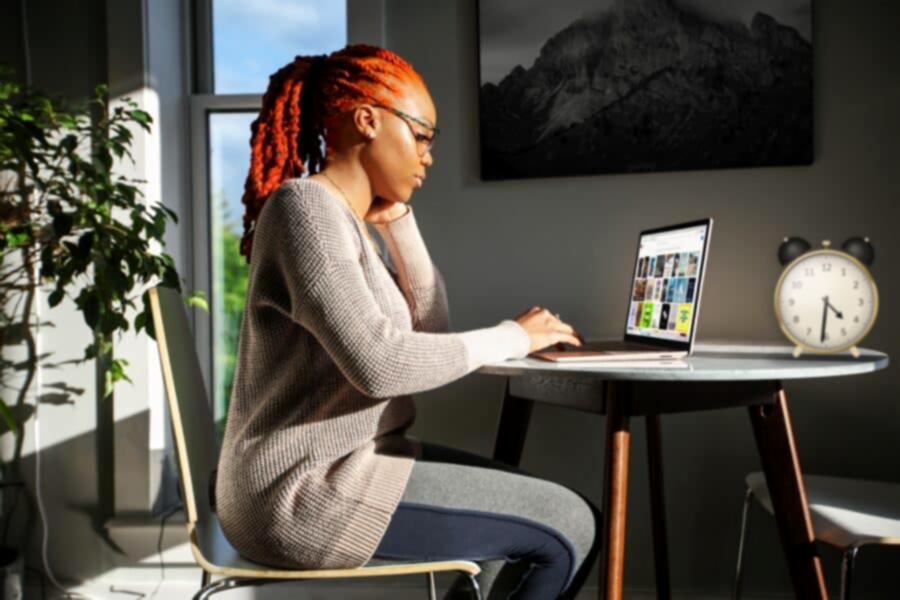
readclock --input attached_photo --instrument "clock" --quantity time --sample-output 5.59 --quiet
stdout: 4.31
